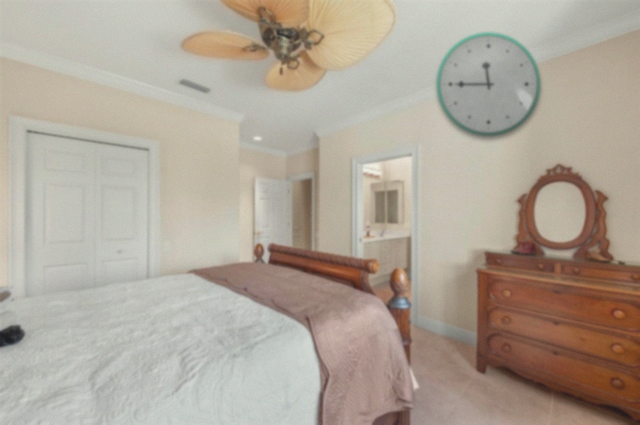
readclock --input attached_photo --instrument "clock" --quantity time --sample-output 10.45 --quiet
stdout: 11.45
